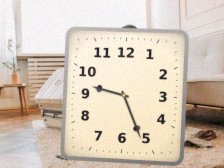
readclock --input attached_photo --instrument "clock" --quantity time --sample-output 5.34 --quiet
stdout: 9.26
